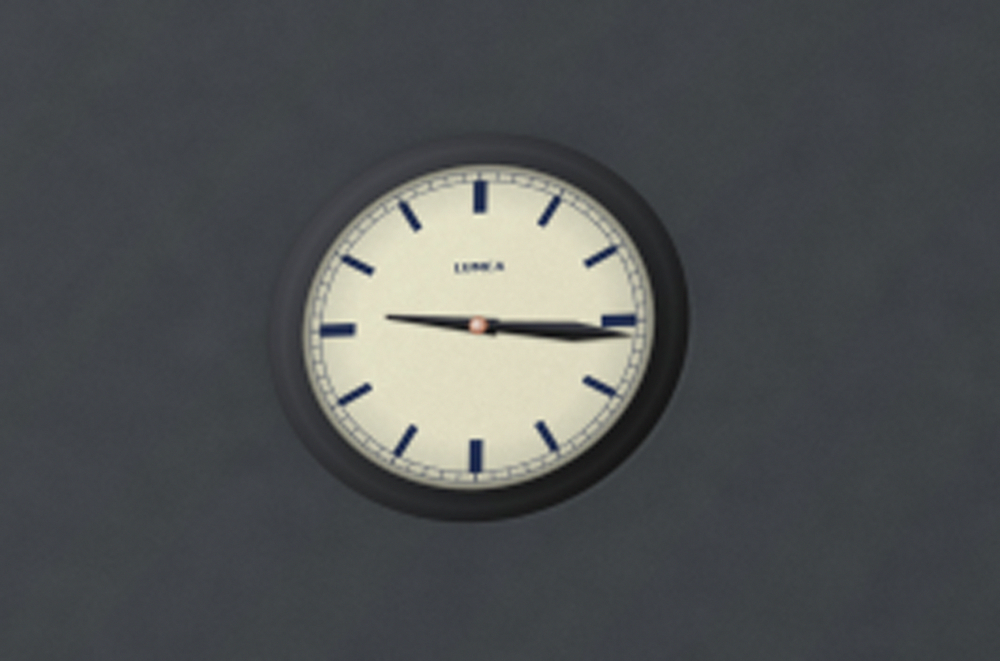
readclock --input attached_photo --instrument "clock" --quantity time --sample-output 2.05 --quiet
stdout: 9.16
